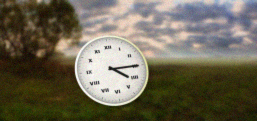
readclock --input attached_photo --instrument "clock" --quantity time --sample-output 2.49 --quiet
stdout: 4.15
